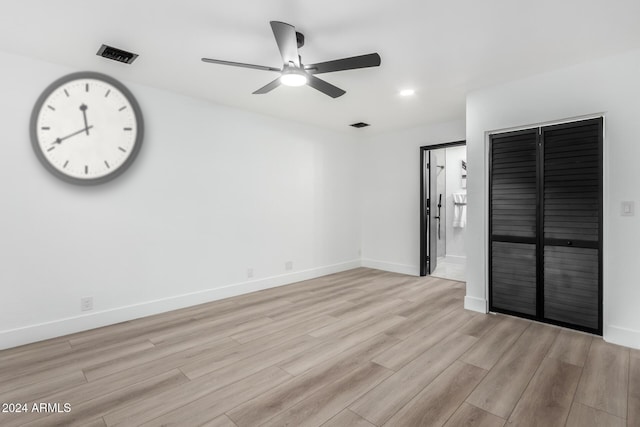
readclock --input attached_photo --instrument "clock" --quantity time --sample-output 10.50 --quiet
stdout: 11.41
